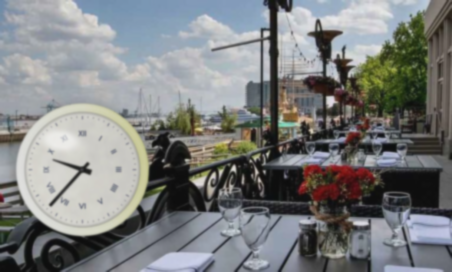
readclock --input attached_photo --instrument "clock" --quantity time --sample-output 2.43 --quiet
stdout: 9.37
